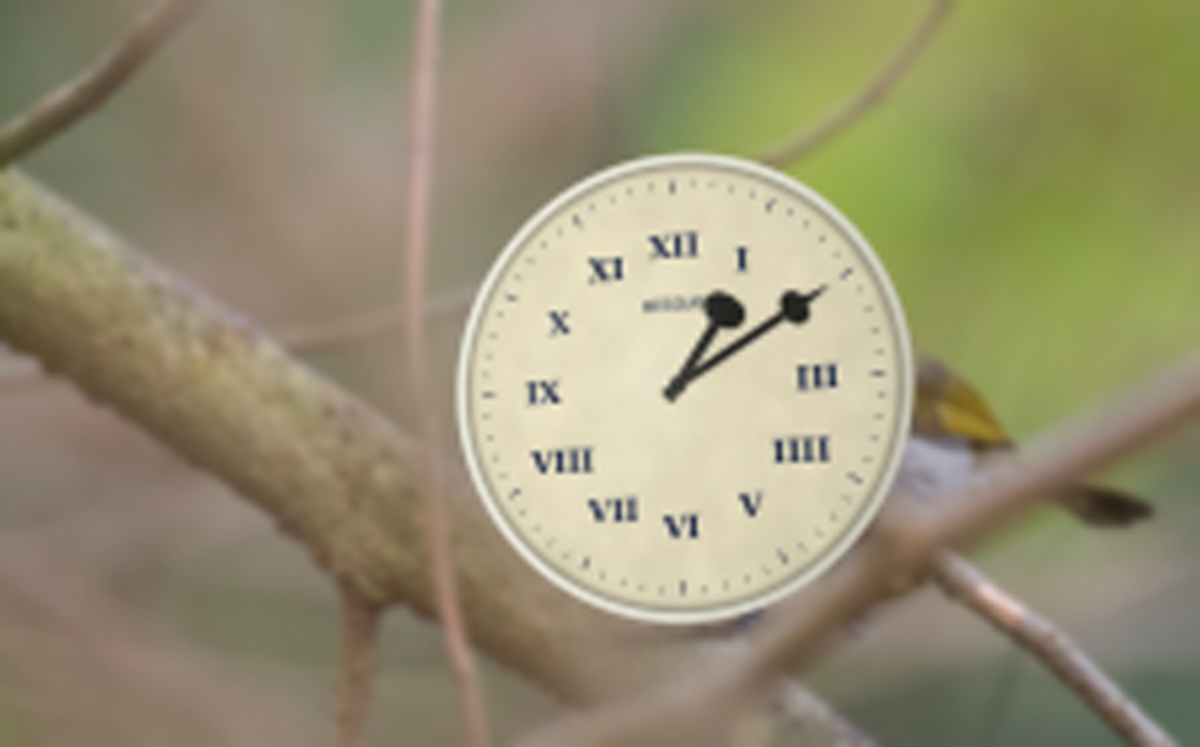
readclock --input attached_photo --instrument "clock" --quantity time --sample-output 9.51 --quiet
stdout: 1.10
